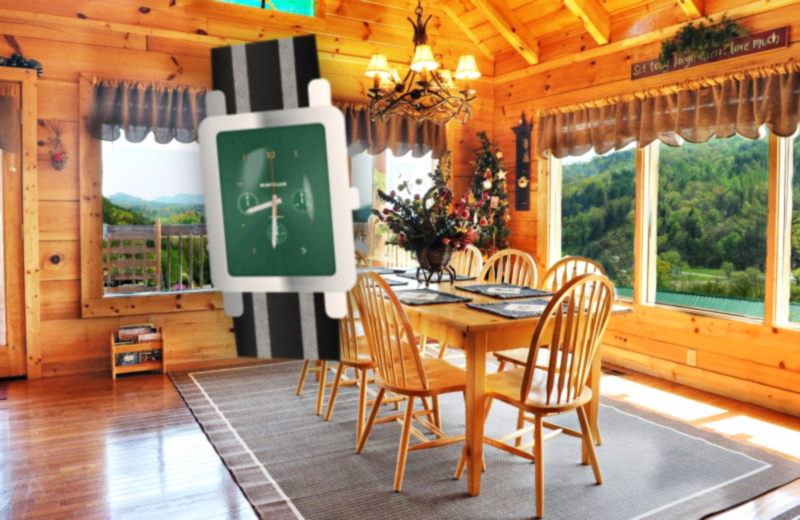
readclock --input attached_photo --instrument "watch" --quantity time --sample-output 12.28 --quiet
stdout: 8.31
